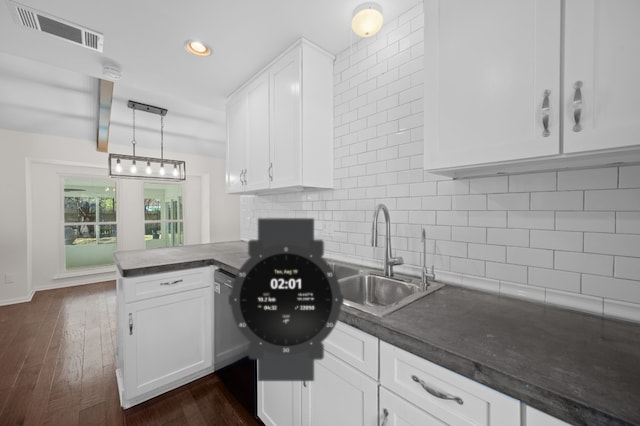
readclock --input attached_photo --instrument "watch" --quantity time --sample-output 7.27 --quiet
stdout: 2.01
